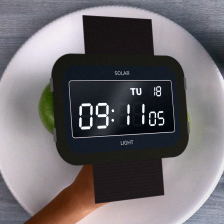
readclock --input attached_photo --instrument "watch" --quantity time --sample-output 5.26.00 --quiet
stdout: 9.11.05
